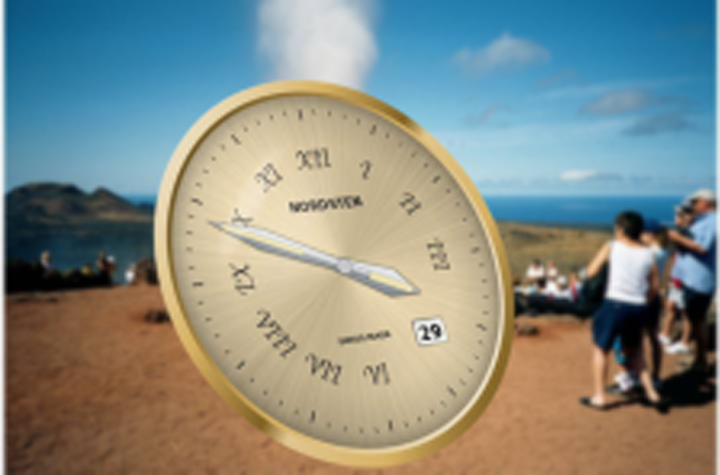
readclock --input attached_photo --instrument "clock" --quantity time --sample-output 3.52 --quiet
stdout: 3.49
